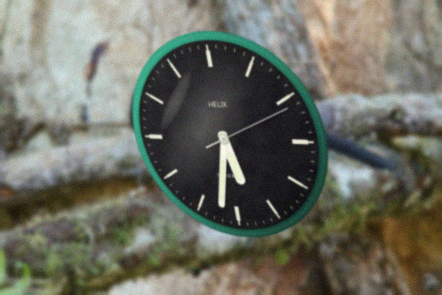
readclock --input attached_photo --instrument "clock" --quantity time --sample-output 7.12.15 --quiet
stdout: 5.32.11
